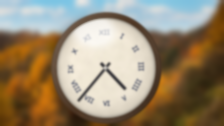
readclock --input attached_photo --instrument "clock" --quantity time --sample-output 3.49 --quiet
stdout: 4.37
